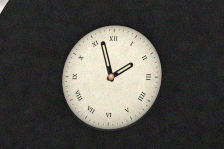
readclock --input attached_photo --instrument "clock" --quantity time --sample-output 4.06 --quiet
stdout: 1.57
